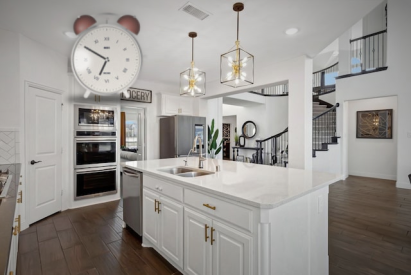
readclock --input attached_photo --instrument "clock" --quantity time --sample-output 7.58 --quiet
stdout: 6.50
